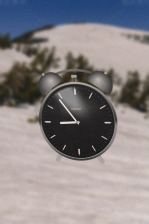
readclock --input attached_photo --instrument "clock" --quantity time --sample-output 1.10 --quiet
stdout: 8.54
